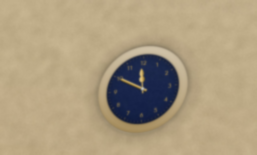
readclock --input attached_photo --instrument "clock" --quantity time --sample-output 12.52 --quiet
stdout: 11.50
